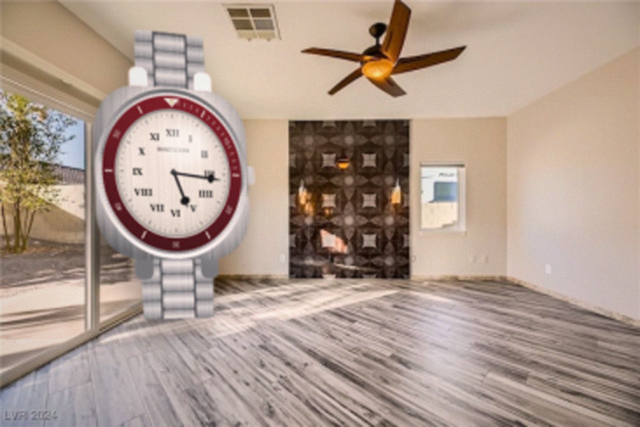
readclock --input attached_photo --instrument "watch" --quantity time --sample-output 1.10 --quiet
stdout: 5.16
